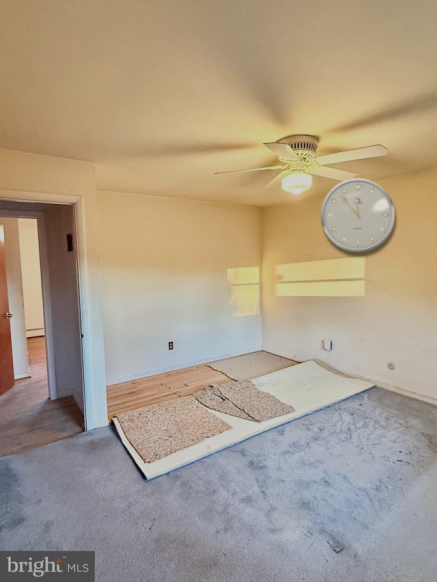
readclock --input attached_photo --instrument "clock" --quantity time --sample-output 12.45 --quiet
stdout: 11.53
